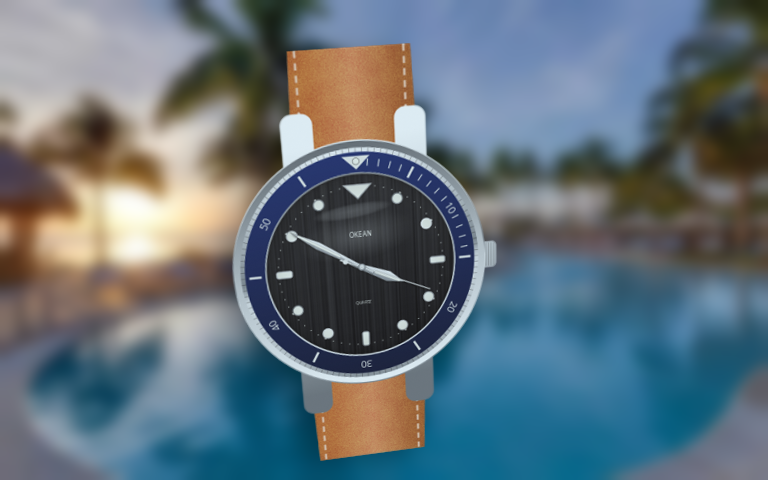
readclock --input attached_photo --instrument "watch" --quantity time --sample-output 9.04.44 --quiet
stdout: 3.50.19
